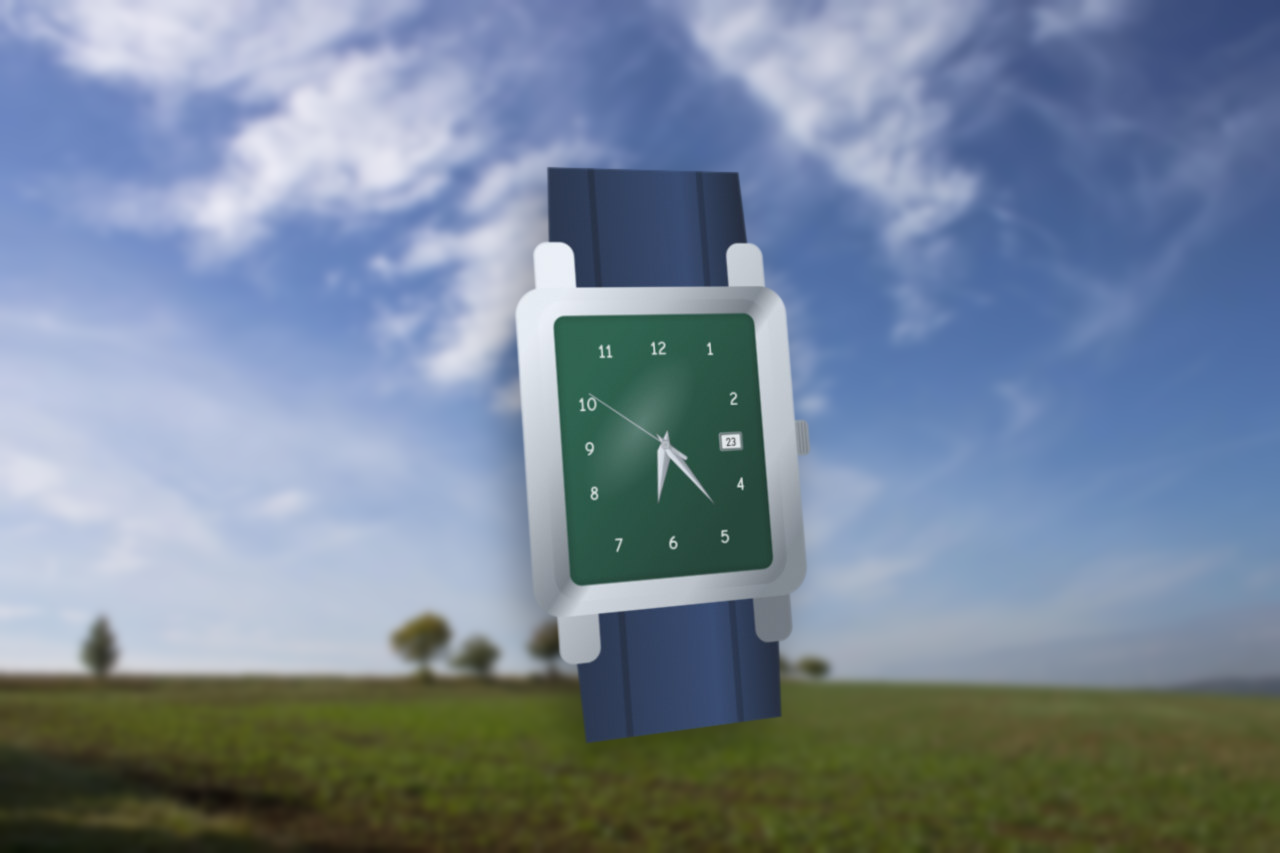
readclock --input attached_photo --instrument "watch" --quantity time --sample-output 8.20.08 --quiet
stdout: 6.23.51
